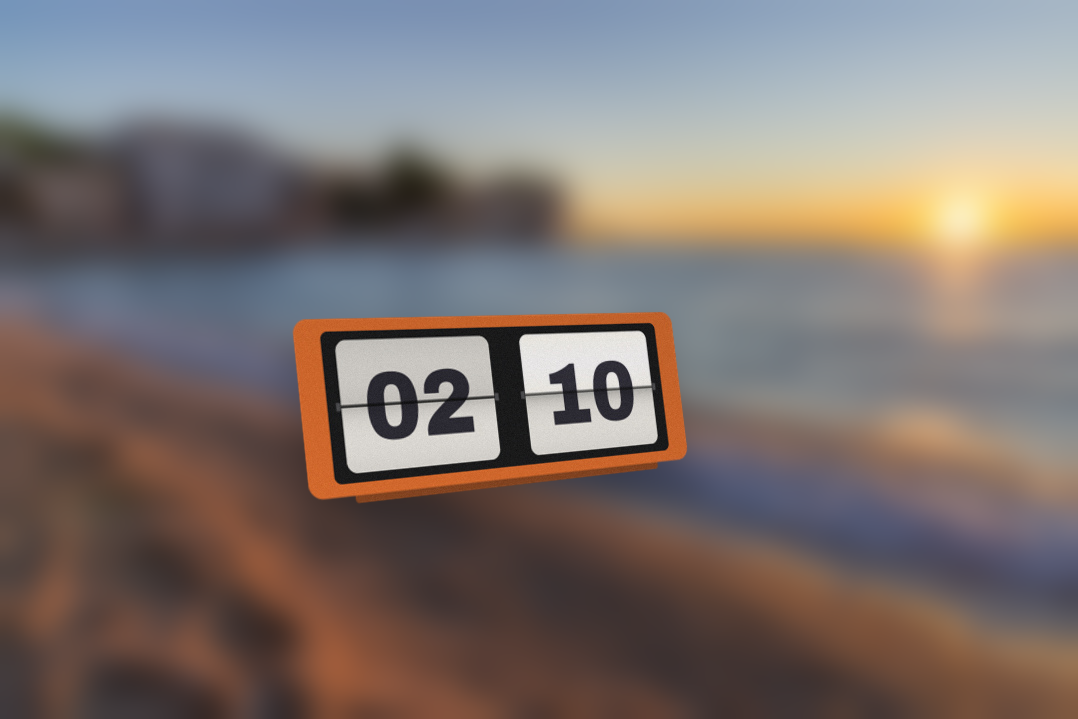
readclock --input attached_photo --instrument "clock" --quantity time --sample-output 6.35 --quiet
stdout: 2.10
